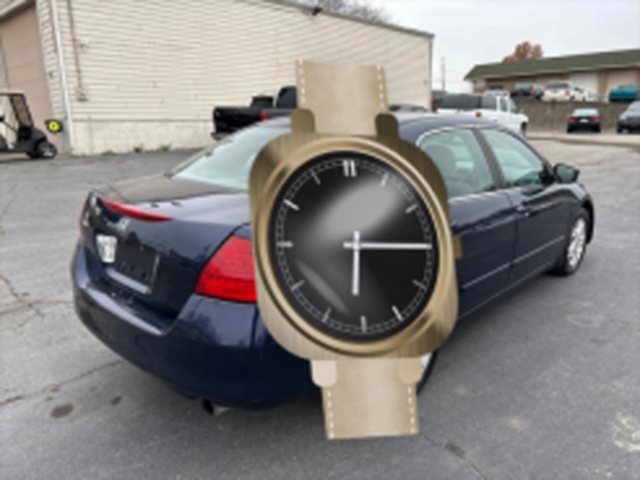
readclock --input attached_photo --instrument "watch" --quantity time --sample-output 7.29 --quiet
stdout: 6.15
